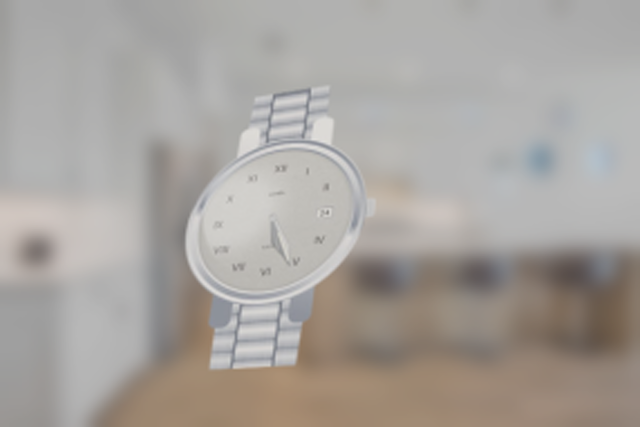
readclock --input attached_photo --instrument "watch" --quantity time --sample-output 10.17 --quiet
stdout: 5.26
